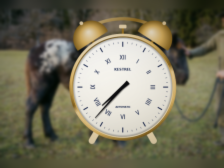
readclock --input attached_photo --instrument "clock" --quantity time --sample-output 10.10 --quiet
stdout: 7.37
